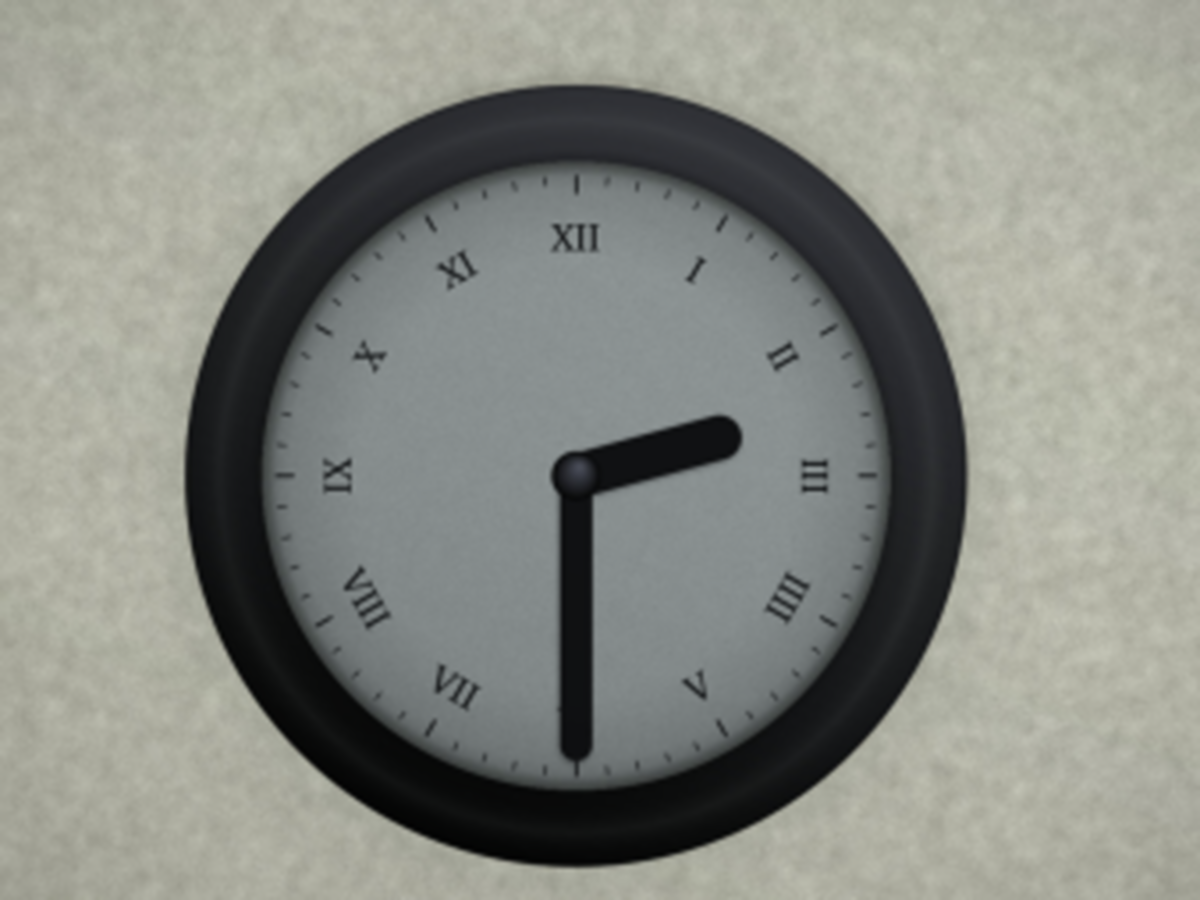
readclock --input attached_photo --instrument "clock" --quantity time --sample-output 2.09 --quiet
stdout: 2.30
